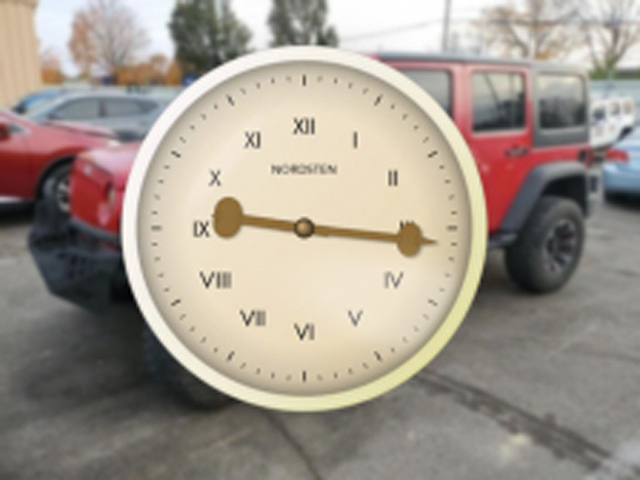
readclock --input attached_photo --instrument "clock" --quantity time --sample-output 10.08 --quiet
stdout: 9.16
